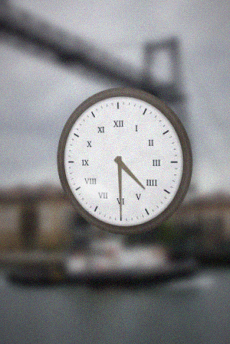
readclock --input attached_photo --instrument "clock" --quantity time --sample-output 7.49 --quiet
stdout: 4.30
